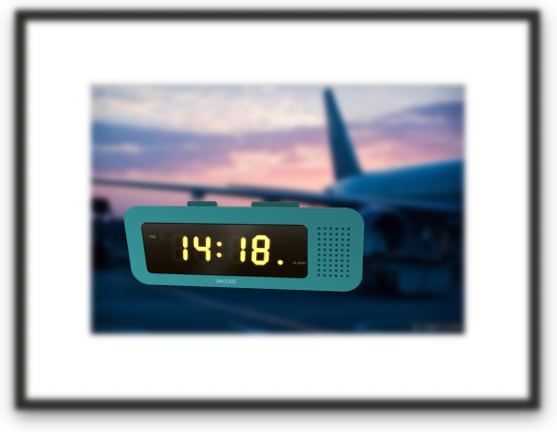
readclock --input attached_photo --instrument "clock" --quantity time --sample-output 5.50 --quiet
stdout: 14.18
